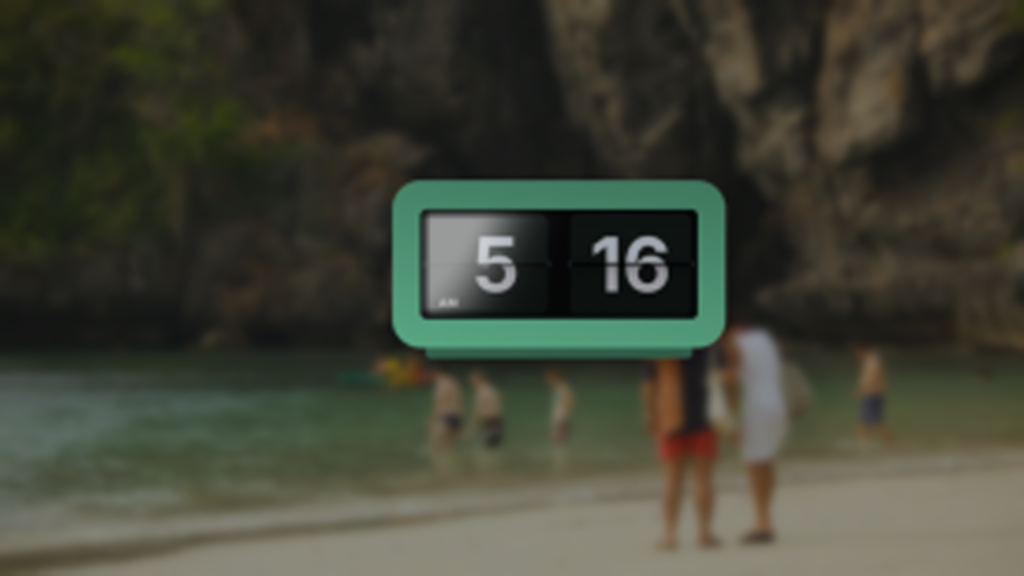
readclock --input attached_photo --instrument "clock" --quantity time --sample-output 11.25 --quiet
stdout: 5.16
